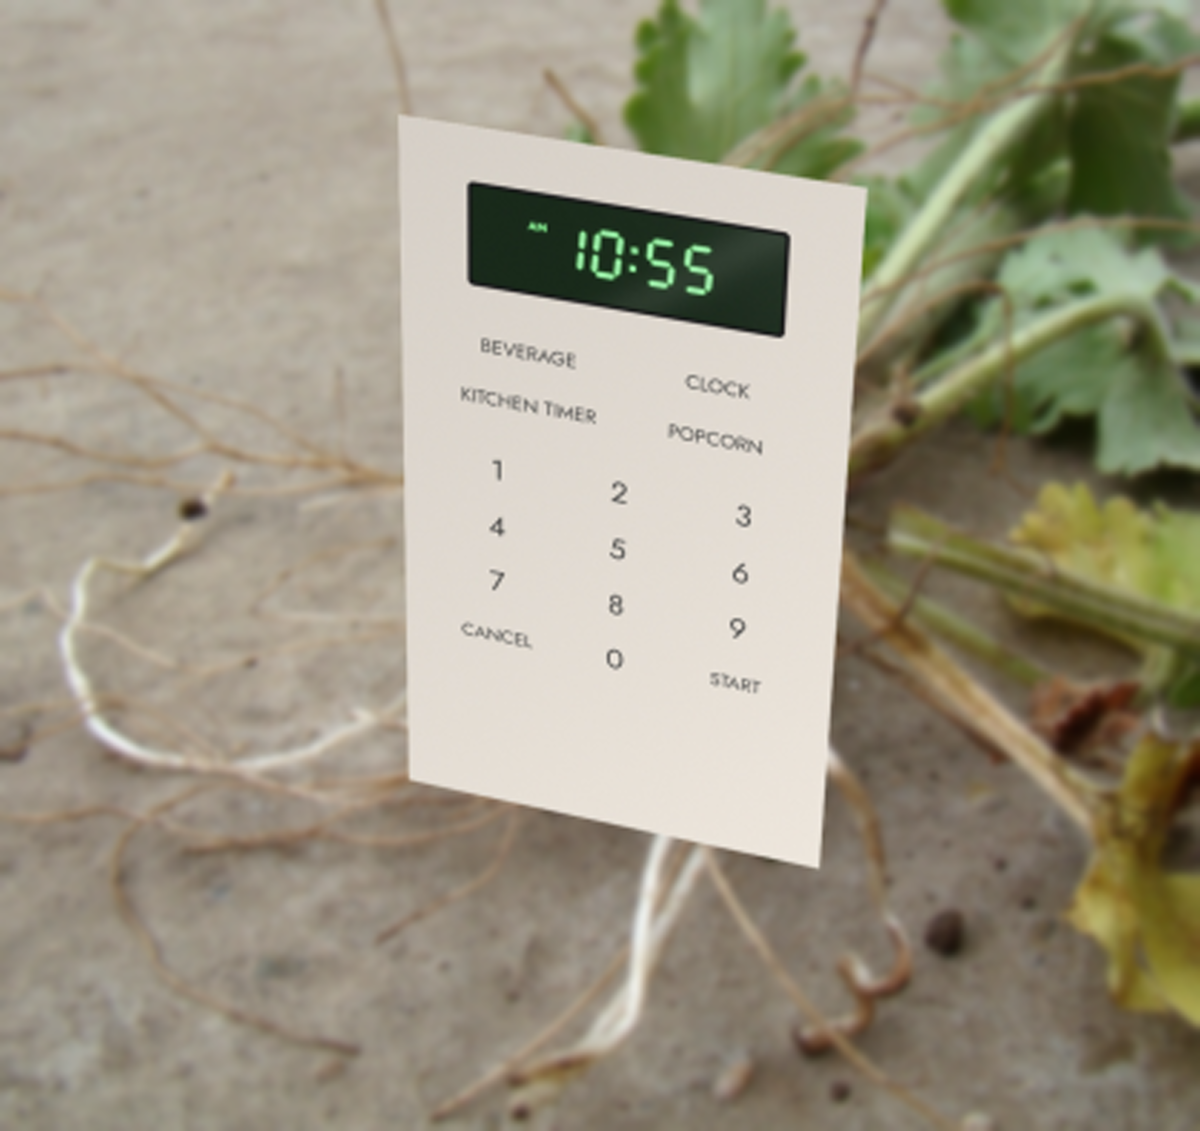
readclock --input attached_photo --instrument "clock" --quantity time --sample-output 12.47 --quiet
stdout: 10.55
